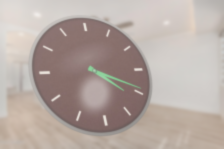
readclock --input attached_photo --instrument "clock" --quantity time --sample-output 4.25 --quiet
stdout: 4.19
